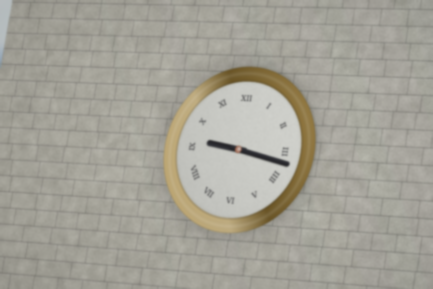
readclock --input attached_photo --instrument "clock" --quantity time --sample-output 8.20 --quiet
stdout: 9.17
